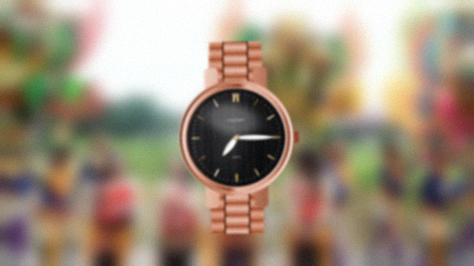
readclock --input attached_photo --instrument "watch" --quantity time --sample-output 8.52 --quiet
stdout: 7.15
